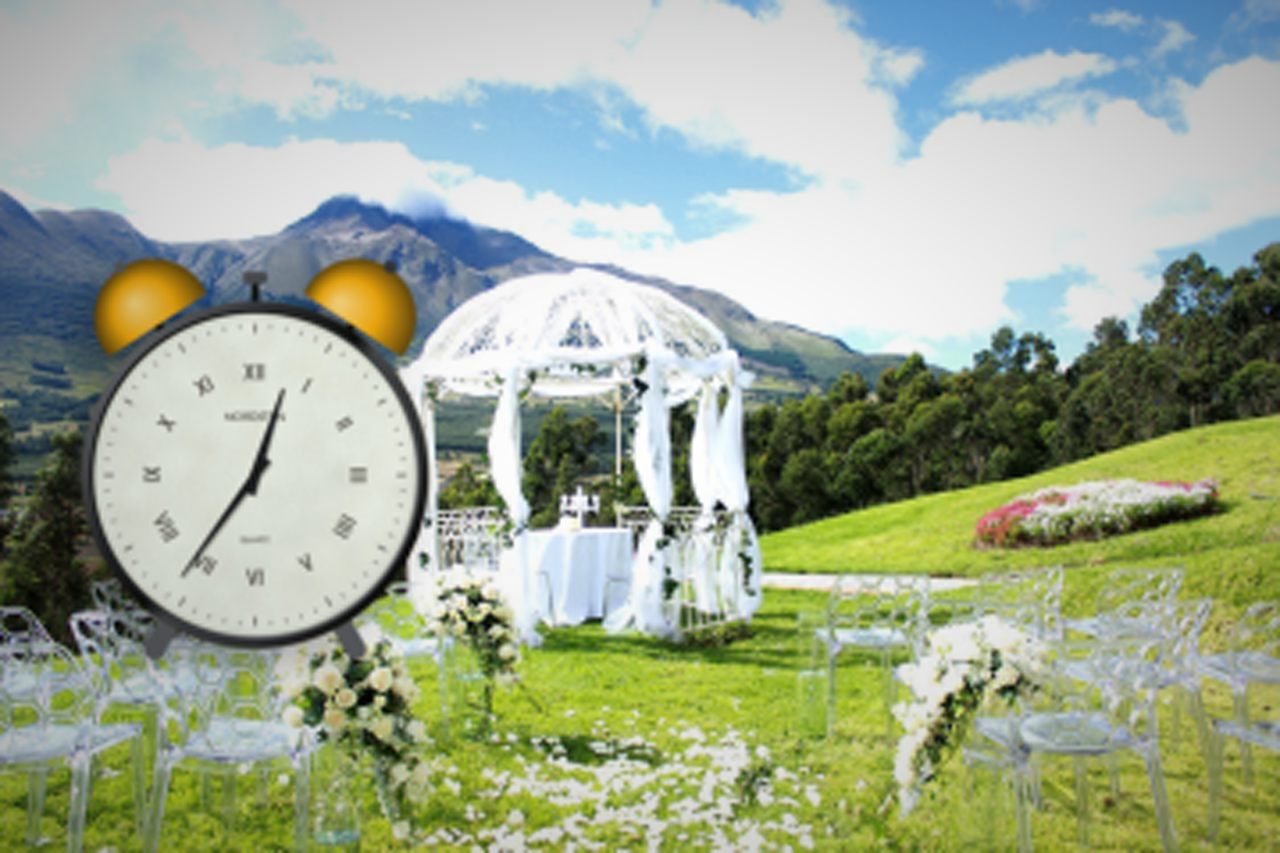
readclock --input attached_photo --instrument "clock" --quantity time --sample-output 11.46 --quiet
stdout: 12.36
